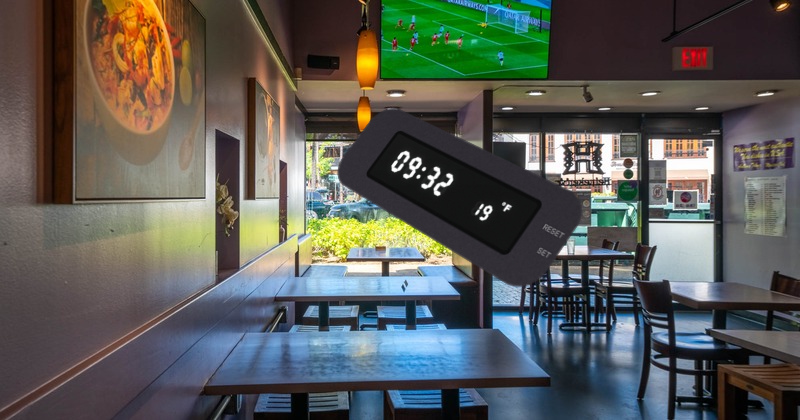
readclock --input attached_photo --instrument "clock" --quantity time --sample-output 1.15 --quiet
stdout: 9.32
